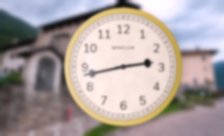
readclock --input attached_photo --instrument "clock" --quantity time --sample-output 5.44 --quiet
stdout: 2.43
